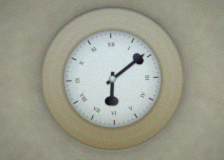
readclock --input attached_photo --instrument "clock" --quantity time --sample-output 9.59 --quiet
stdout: 6.09
